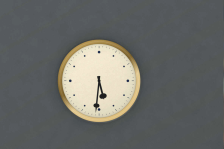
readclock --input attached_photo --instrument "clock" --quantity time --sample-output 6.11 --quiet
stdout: 5.31
